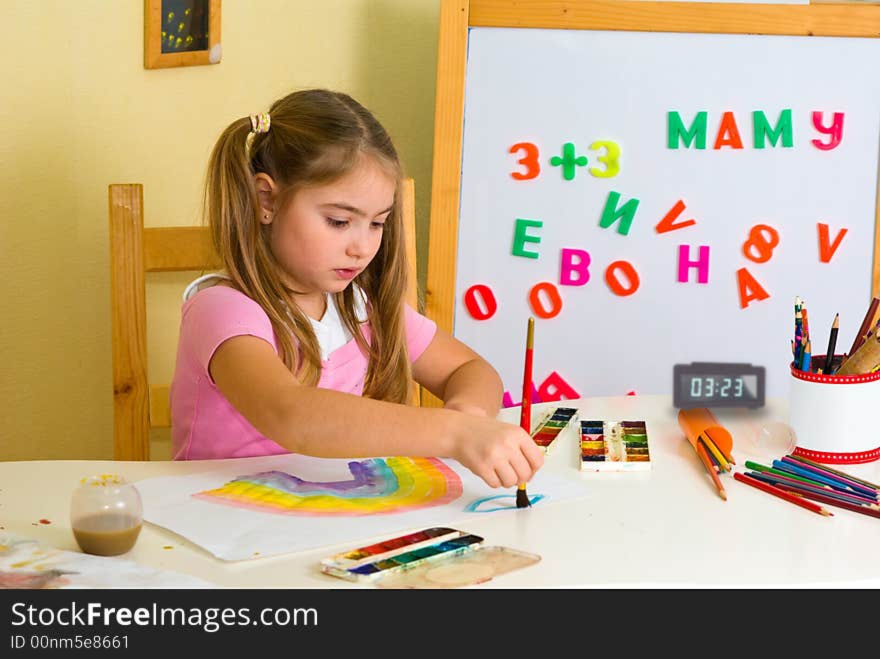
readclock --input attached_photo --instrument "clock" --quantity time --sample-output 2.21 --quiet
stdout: 3.23
